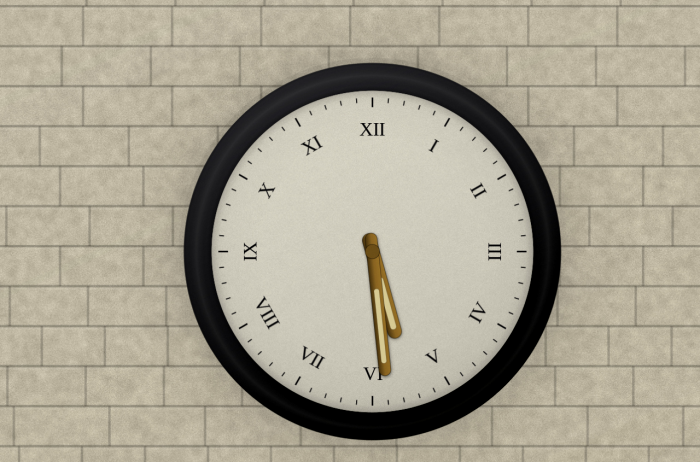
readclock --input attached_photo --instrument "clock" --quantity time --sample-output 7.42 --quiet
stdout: 5.29
